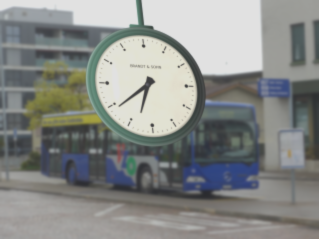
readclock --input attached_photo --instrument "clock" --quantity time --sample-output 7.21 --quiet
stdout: 6.39
